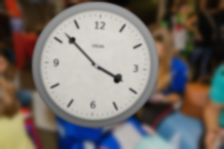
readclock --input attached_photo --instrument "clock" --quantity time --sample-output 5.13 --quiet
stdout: 3.52
